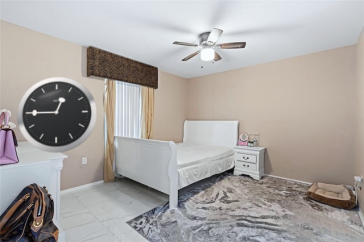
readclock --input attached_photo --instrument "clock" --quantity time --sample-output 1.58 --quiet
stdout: 12.45
